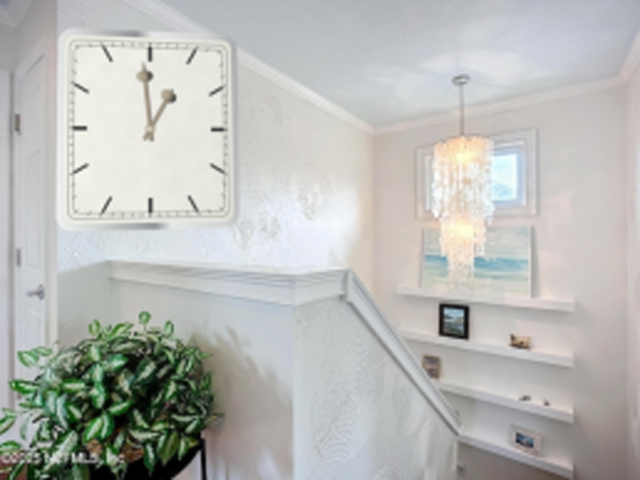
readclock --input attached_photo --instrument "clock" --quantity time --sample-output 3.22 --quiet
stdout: 12.59
